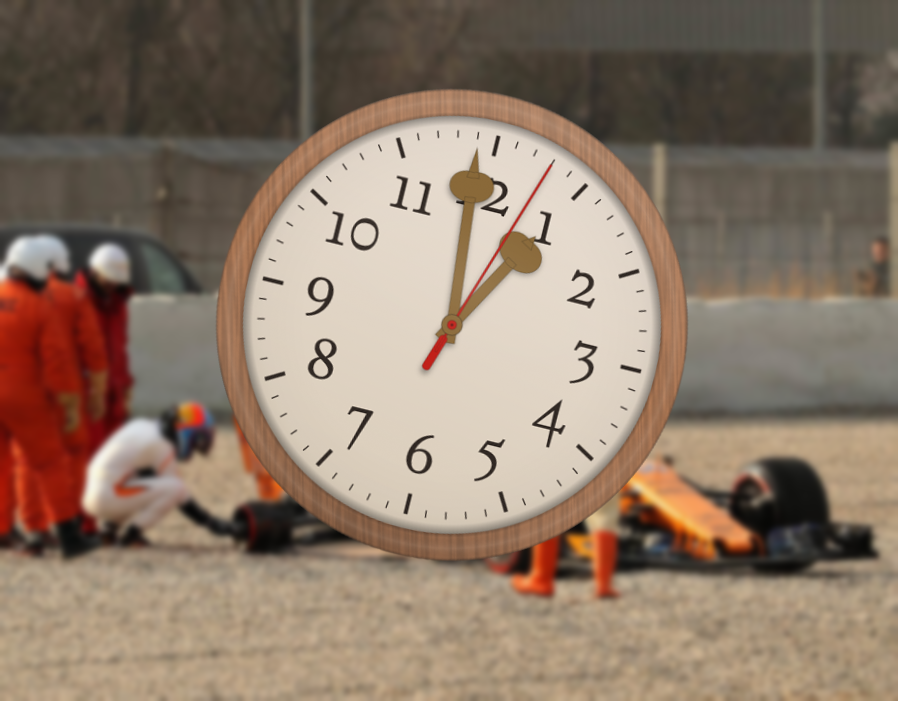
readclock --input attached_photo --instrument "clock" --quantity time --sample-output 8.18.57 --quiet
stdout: 12.59.03
